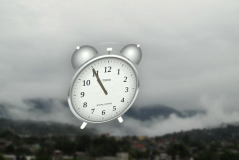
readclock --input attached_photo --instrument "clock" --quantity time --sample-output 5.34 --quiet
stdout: 10.55
